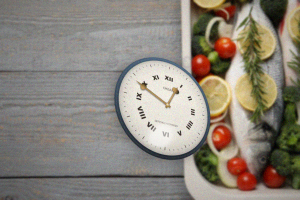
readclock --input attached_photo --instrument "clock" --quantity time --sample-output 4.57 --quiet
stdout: 12.49
